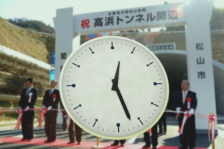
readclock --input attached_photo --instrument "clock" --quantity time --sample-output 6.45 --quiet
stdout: 12.27
